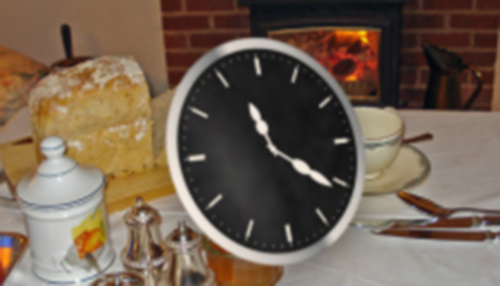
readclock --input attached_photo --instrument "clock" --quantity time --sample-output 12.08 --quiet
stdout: 11.21
